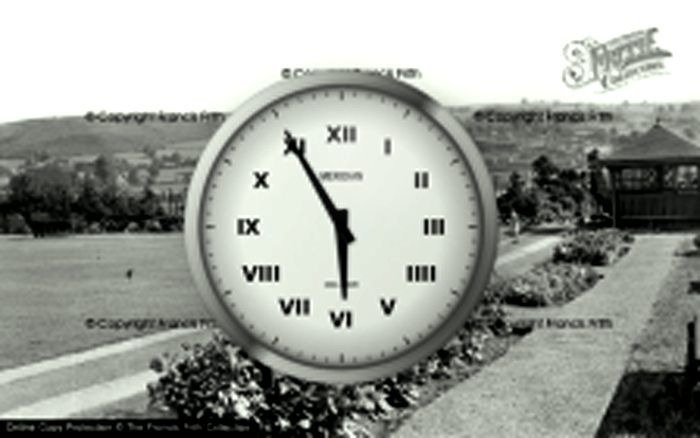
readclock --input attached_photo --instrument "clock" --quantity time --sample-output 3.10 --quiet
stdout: 5.55
